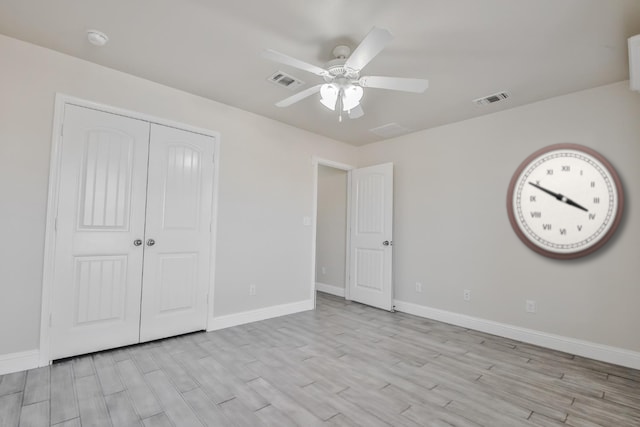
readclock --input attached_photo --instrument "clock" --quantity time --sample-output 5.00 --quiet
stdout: 3.49
